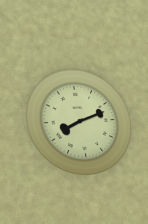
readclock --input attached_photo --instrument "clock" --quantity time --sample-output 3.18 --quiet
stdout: 8.12
